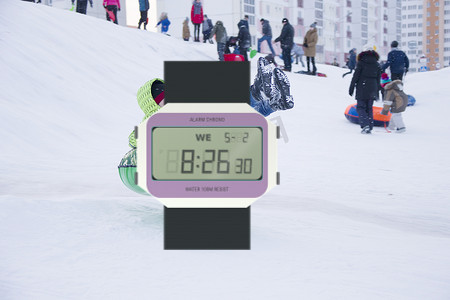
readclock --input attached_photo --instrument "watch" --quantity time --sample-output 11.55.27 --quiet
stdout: 8.26.30
